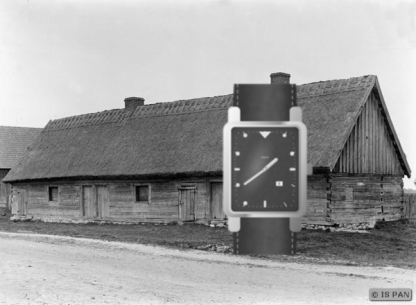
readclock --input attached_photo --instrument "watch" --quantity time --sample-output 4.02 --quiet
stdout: 1.39
